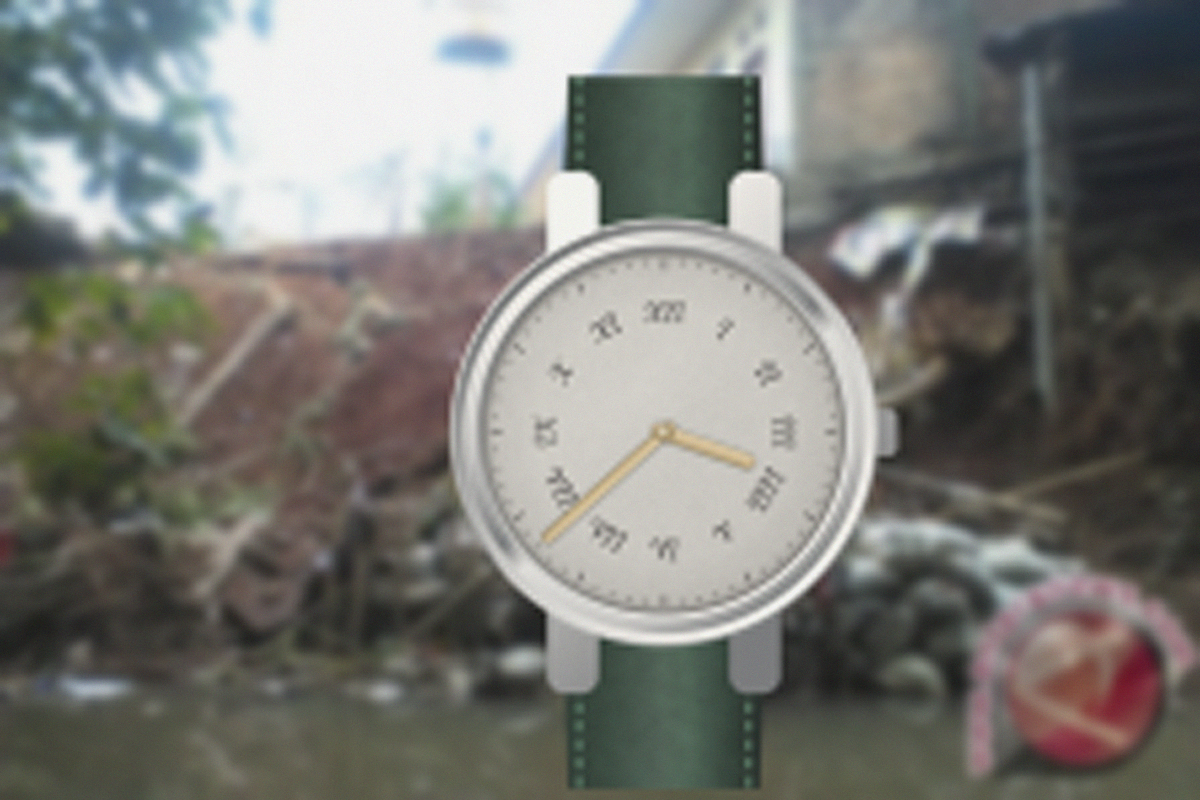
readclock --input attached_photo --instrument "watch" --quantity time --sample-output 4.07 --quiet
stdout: 3.38
